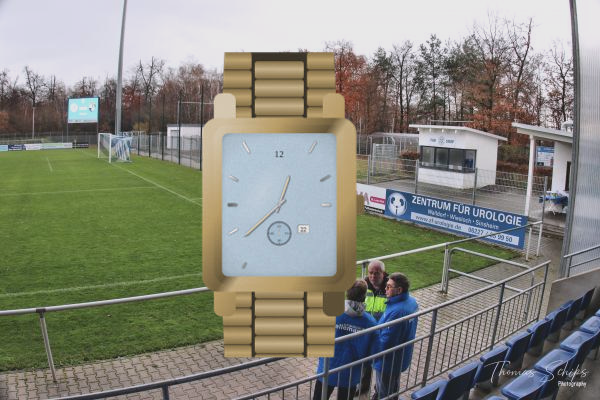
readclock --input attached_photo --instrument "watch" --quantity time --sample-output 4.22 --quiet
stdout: 12.38
